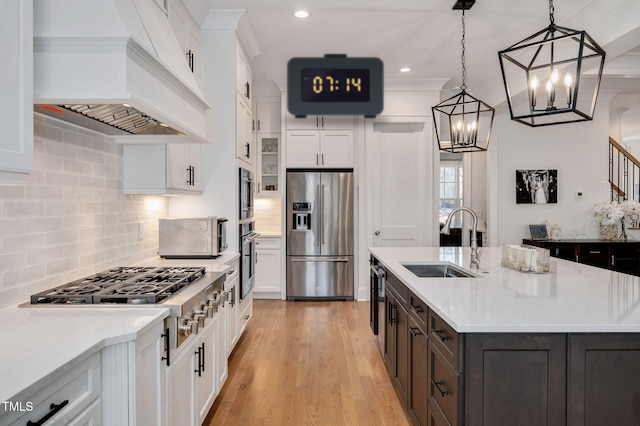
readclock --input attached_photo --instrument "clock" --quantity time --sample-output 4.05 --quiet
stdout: 7.14
